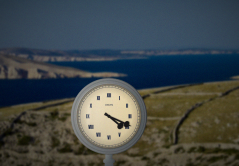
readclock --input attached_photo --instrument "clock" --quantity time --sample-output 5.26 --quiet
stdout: 4.19
